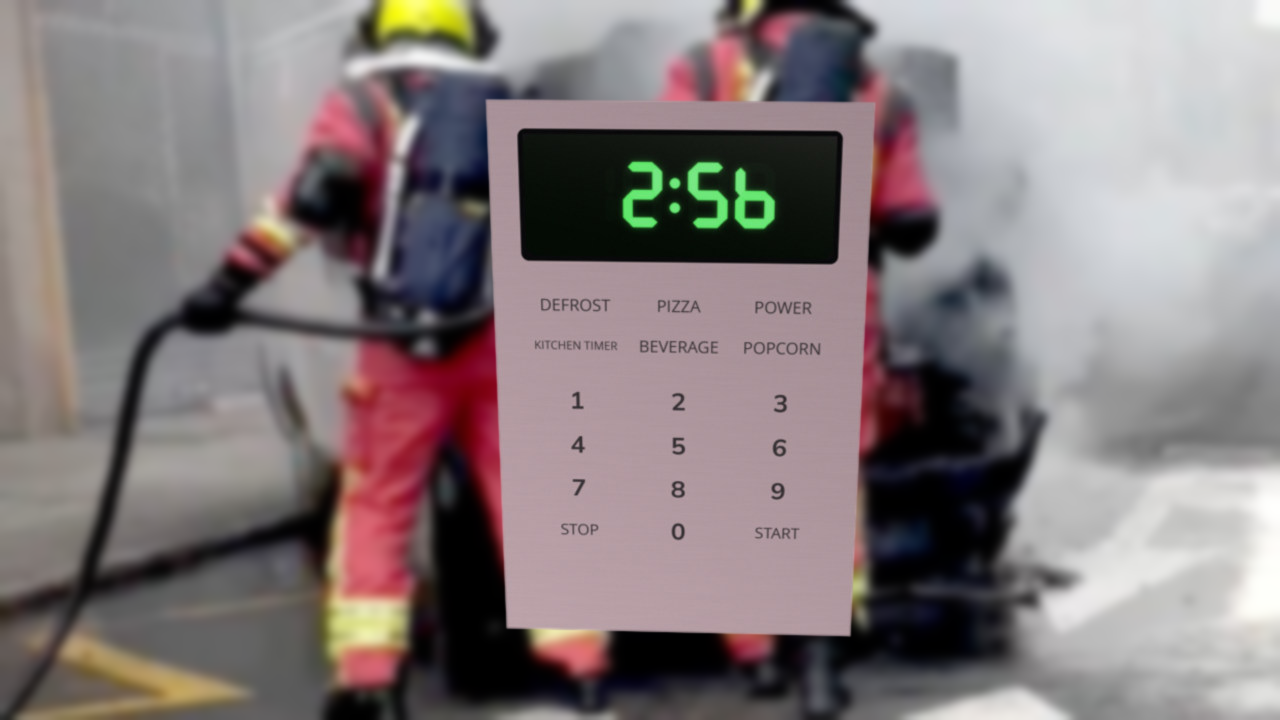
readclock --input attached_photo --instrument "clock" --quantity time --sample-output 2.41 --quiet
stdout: 2.56
